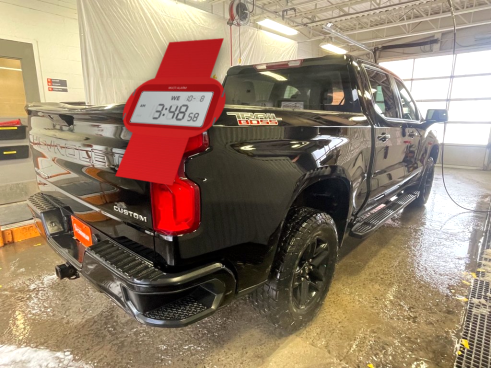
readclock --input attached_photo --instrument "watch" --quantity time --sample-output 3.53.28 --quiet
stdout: 3.48.58
